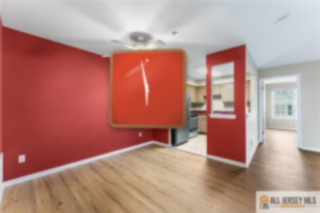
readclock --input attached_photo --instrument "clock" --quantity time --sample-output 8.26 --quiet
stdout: 5.58
